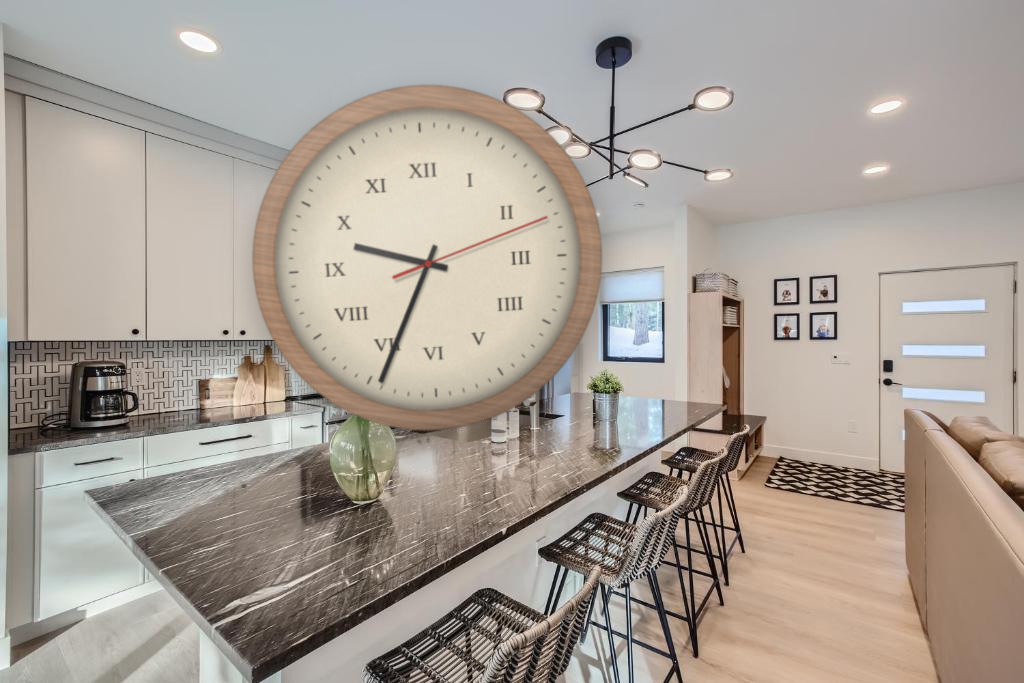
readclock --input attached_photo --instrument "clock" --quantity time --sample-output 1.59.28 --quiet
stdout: 9.34.12
